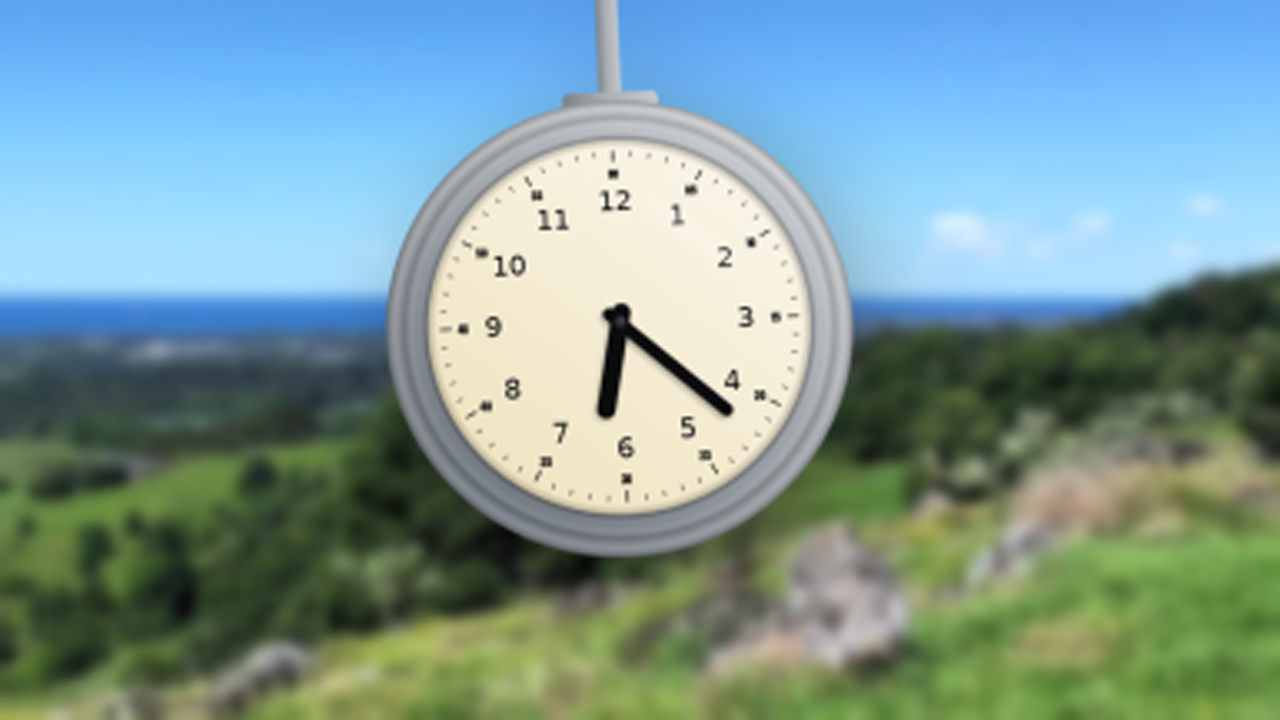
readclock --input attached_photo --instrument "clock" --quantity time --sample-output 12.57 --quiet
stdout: 6.22
